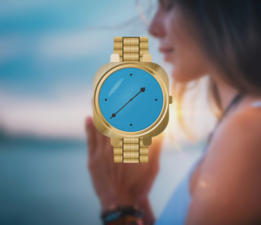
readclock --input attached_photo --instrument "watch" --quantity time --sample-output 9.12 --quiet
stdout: 1.38
